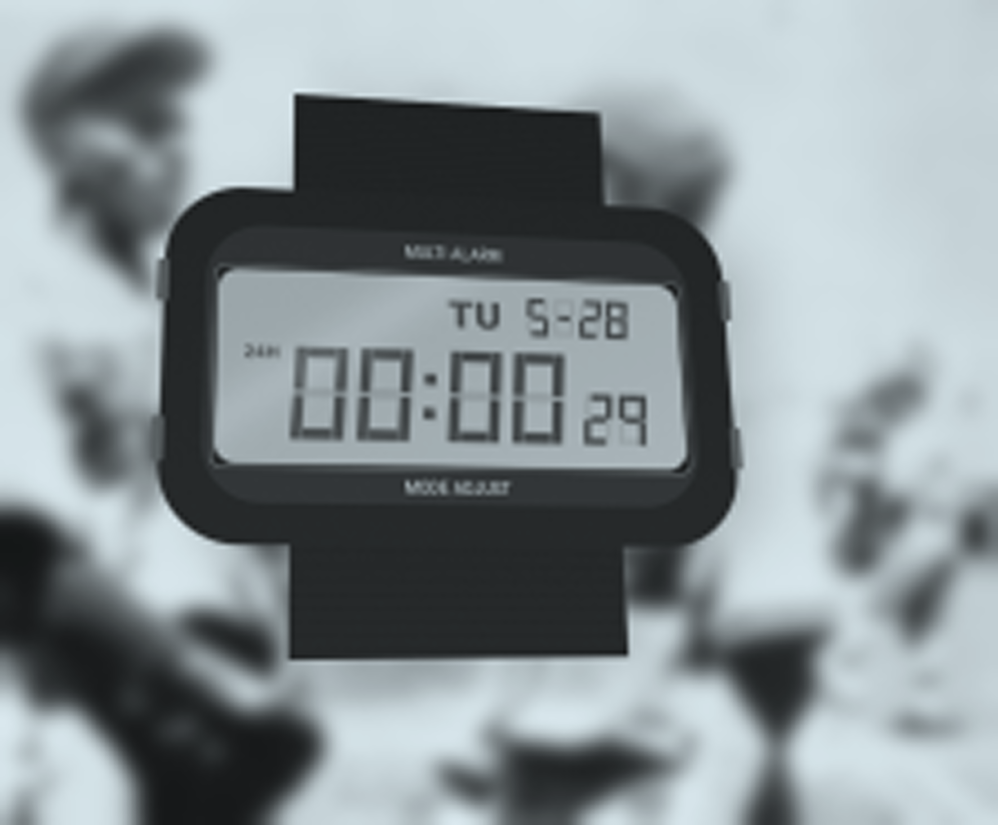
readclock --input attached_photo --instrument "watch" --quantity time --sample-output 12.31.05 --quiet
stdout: 0.00.29
